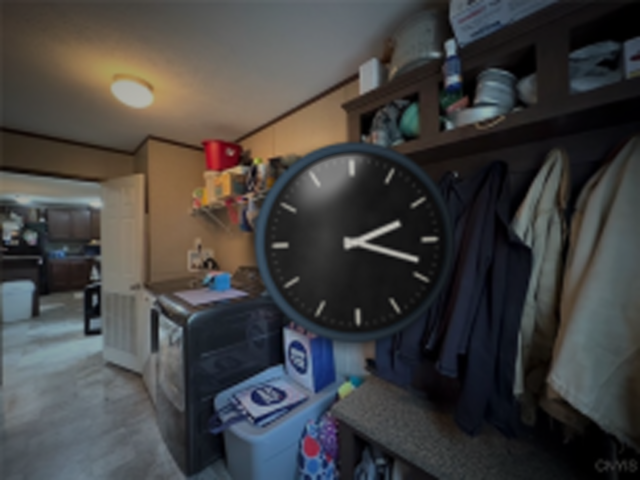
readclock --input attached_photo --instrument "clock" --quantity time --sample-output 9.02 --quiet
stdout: 2.18
